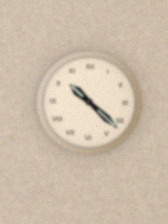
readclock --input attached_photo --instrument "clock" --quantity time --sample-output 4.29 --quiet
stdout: 10.22
